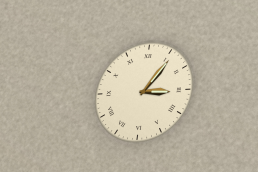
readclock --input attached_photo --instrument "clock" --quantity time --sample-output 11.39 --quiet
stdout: 3.06
